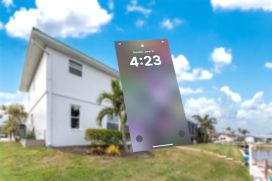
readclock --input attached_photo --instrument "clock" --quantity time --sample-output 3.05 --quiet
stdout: 4.23
